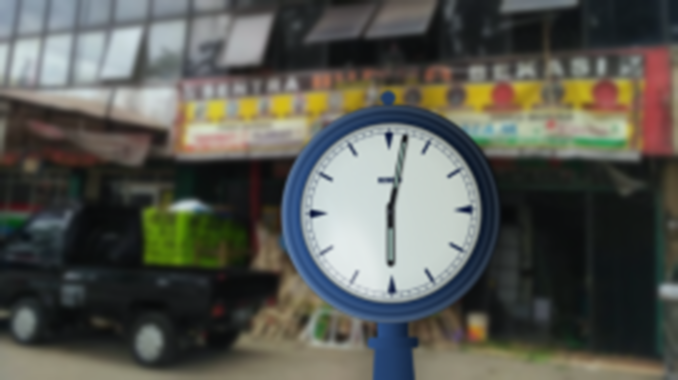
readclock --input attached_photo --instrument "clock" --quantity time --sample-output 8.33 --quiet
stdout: 6.02
